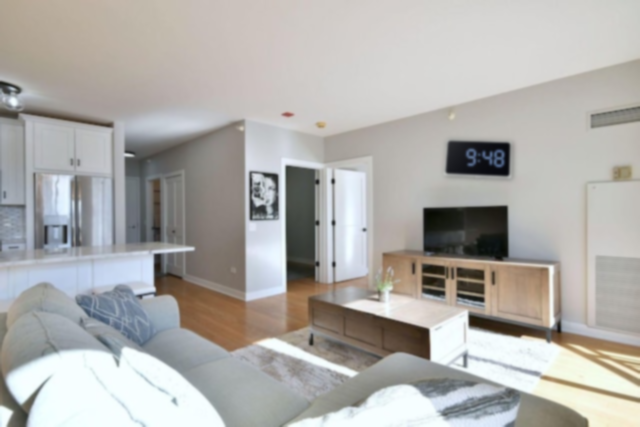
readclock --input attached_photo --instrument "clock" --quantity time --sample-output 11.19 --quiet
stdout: 9.48
